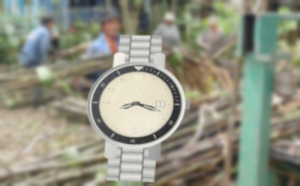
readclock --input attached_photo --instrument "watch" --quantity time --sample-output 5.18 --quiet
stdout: 8.18
